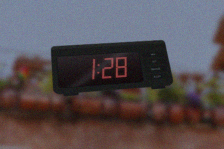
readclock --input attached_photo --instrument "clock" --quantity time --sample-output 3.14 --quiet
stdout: 1.28
